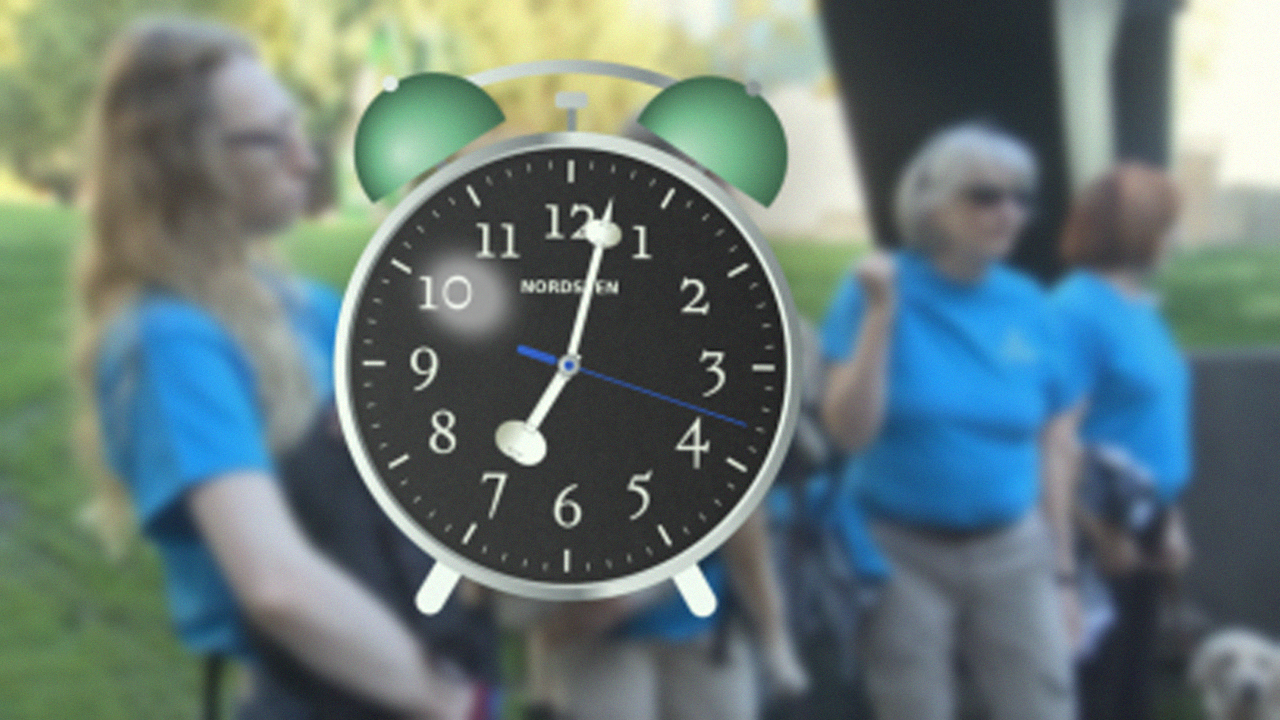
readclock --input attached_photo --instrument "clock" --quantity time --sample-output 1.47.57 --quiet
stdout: 7.02.18
